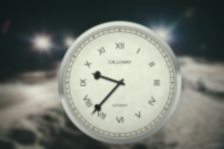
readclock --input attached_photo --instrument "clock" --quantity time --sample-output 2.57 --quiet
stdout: 9.37
